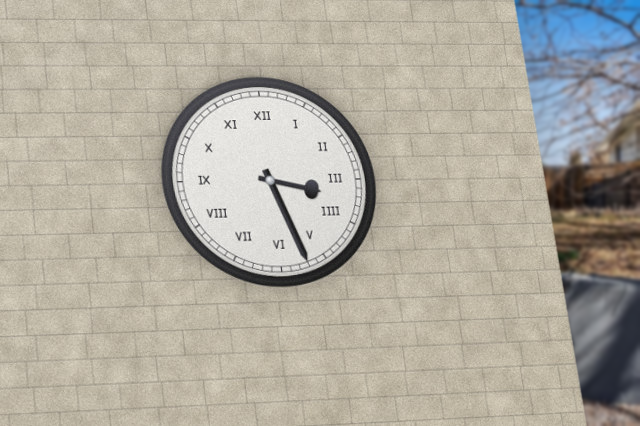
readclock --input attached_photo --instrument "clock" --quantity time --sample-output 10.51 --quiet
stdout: 3.27
